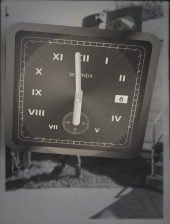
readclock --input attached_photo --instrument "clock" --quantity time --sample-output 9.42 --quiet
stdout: 5.59
